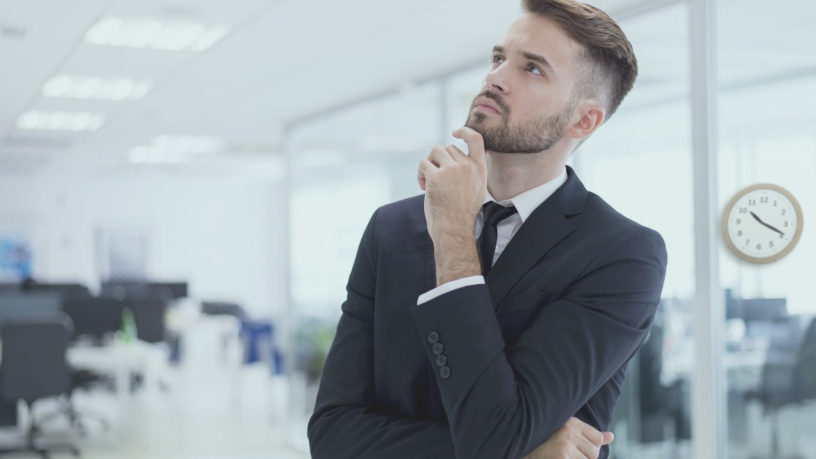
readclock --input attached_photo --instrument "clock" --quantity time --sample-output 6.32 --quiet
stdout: 10.19
